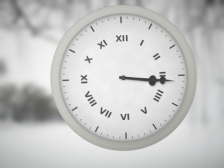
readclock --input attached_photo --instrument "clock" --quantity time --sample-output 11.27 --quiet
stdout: 3.16
